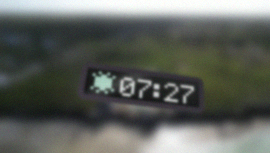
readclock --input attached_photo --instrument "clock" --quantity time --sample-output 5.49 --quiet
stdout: 7.27
